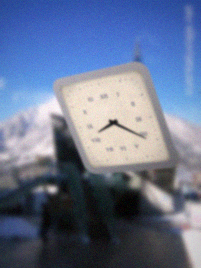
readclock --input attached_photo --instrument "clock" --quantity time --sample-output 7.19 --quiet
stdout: 8.21
